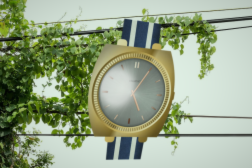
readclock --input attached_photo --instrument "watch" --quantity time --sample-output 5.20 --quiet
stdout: 5.05
